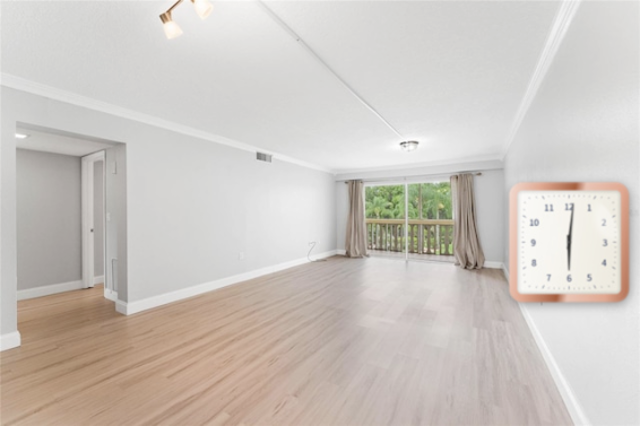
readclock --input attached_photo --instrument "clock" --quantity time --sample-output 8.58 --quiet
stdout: 6.01
